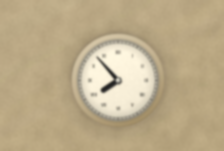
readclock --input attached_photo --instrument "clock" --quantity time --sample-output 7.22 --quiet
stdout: 7.53
